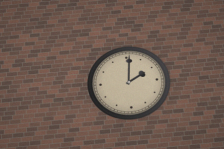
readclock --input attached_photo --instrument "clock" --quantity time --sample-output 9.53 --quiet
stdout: 2.01
